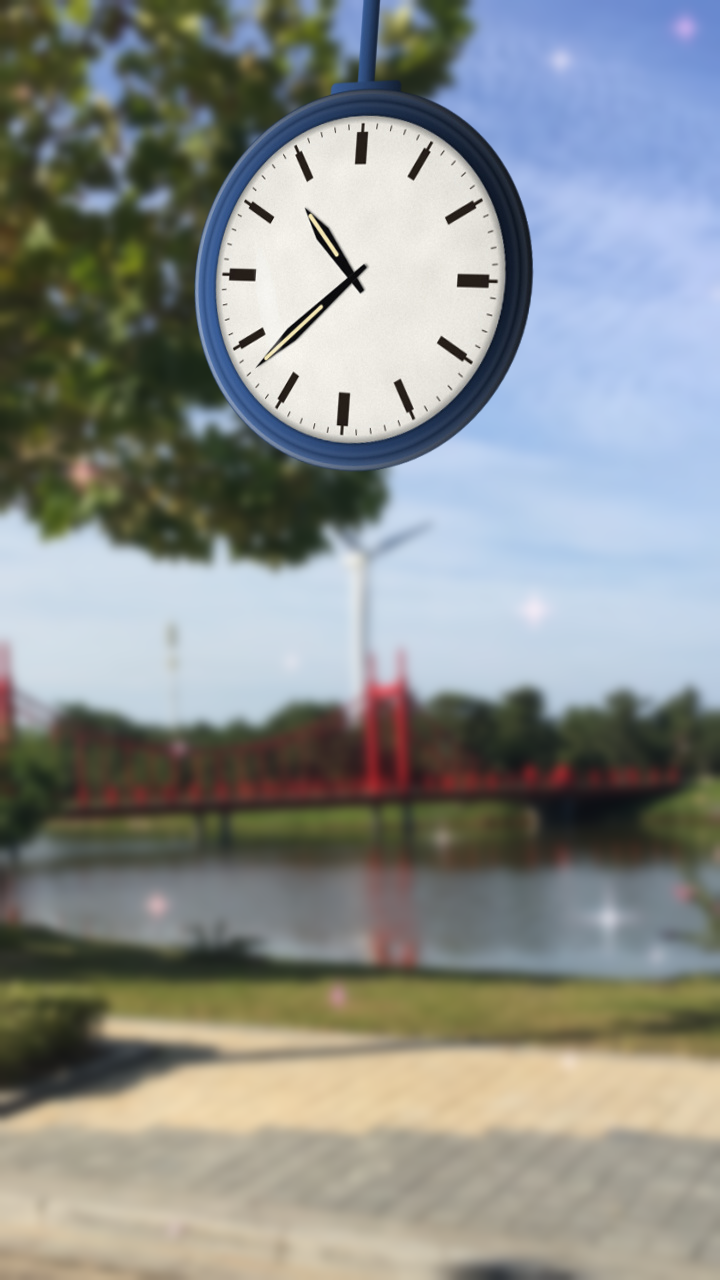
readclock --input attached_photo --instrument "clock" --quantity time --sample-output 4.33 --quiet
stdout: 10.38
